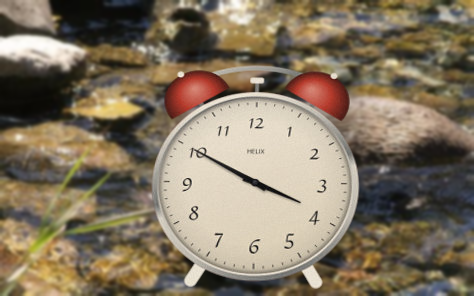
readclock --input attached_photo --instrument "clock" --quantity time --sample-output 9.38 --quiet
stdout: 3.50
